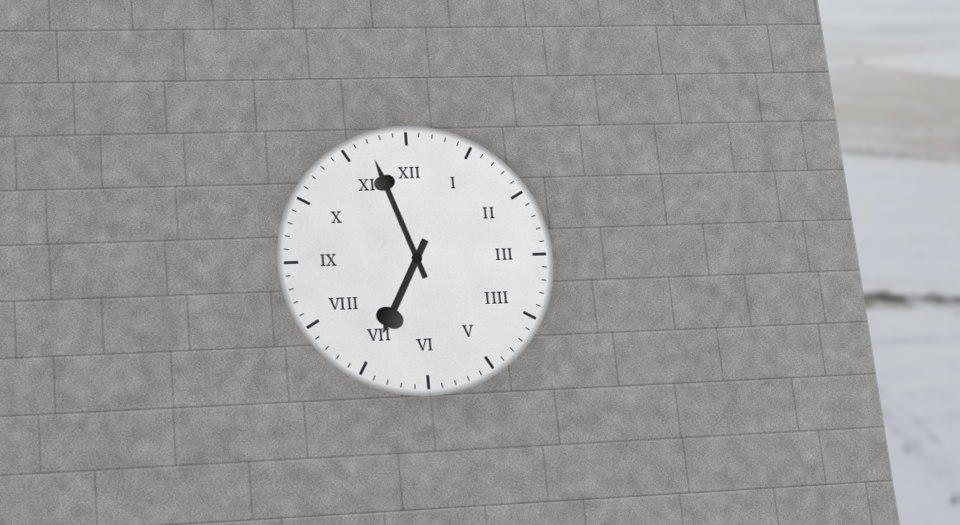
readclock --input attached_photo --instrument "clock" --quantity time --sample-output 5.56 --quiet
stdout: 6.57
